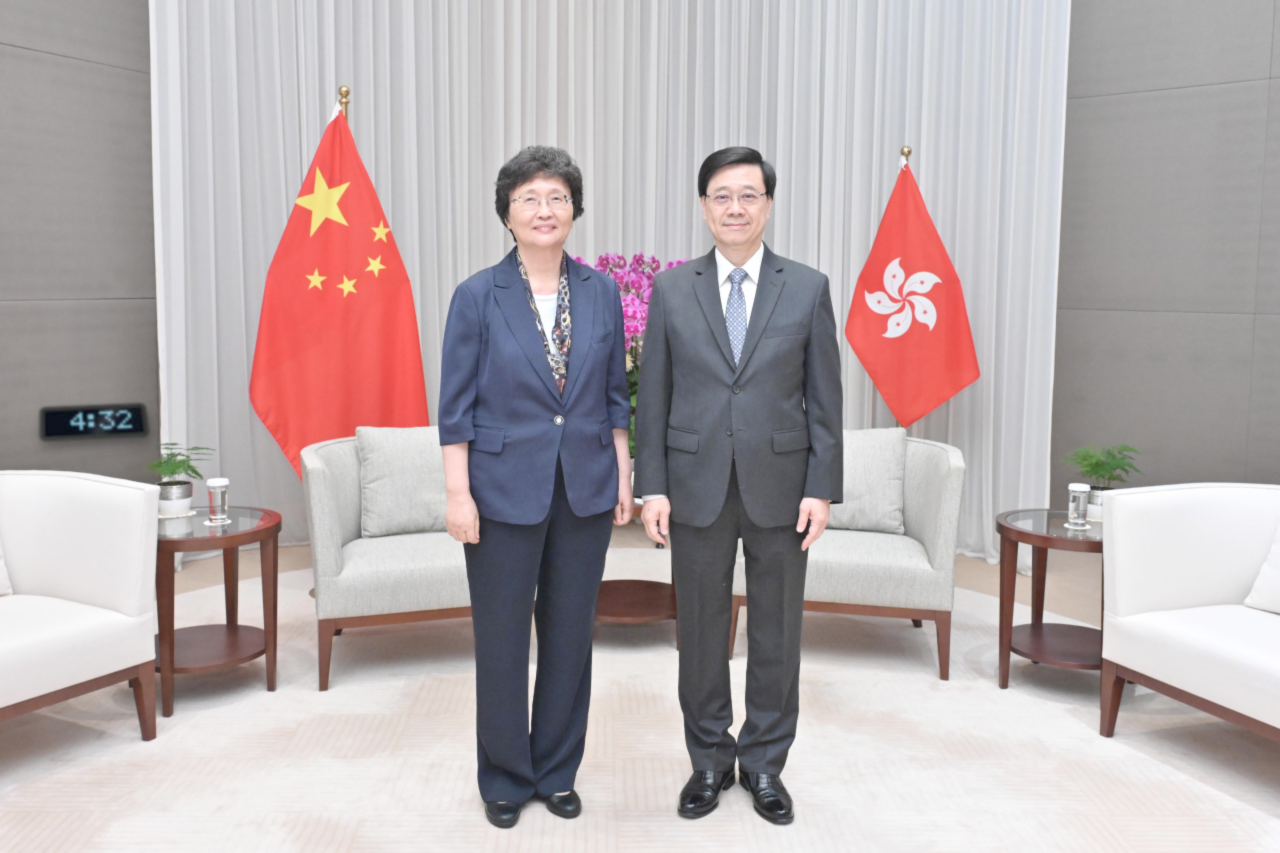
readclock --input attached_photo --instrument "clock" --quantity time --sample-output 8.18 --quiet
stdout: 4.32
